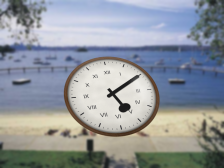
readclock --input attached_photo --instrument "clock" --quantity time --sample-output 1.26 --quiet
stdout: 5.10
